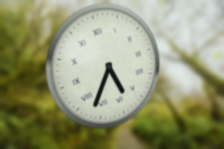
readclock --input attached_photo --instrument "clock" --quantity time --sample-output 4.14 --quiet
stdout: 5.37
